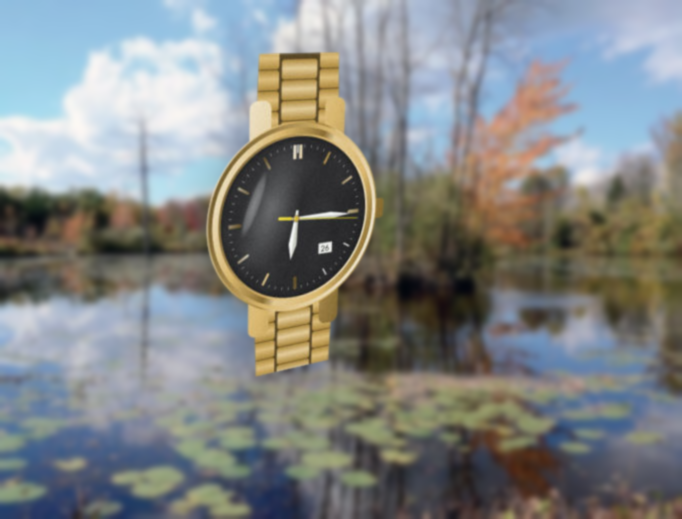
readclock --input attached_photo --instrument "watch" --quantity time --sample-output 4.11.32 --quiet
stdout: 6.15.16
